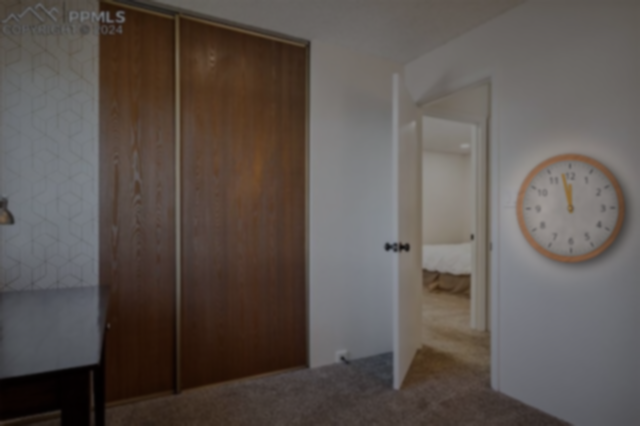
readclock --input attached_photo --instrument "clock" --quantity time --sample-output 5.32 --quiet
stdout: 11.58
